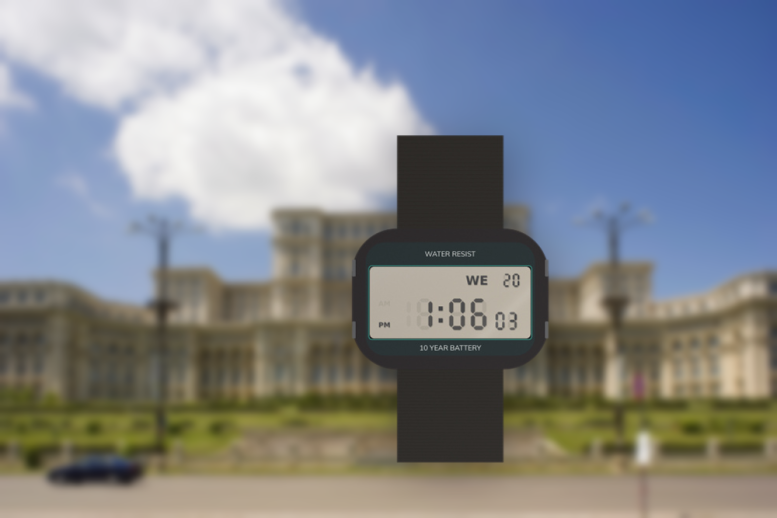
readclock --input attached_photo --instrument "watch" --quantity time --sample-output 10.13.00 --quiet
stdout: 1.06.03
